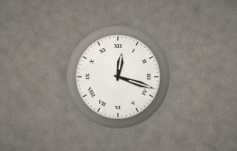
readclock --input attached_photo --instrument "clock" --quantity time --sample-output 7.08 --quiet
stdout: 12.18
